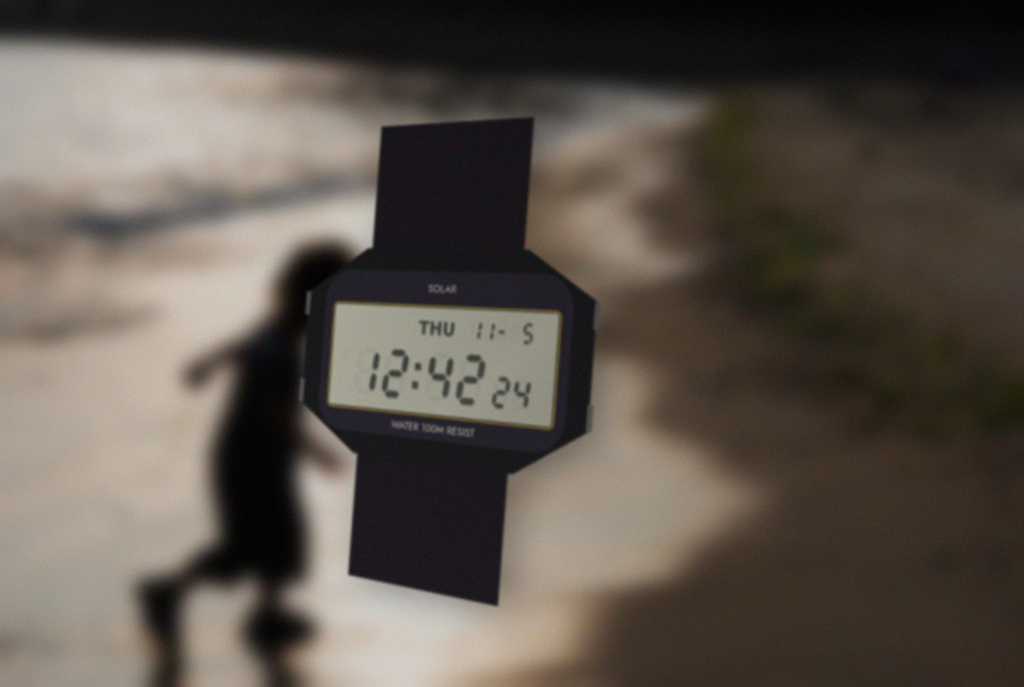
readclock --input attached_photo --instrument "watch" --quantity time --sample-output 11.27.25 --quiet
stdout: 12.42.24
